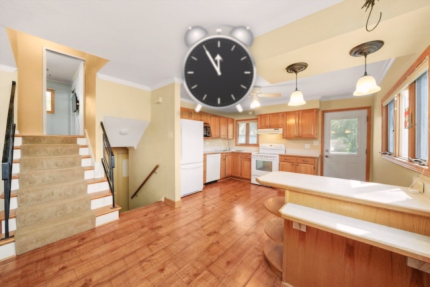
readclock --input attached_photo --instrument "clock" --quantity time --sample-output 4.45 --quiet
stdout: 11.55
